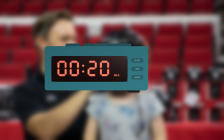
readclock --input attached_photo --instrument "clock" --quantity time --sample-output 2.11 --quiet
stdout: 0.20
